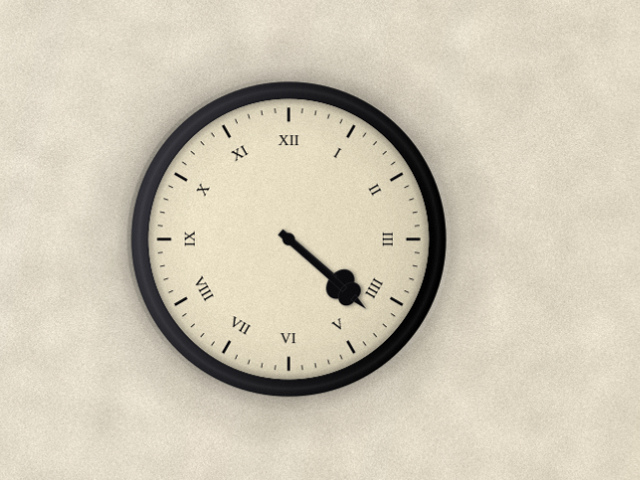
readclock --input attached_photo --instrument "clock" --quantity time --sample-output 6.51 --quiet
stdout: 4.22
